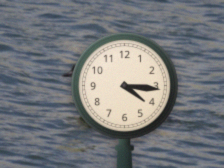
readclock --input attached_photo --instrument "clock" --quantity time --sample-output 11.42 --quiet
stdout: 4.16
